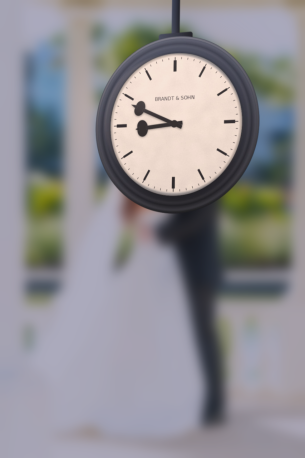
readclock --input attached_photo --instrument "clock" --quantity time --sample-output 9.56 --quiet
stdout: 8.49
